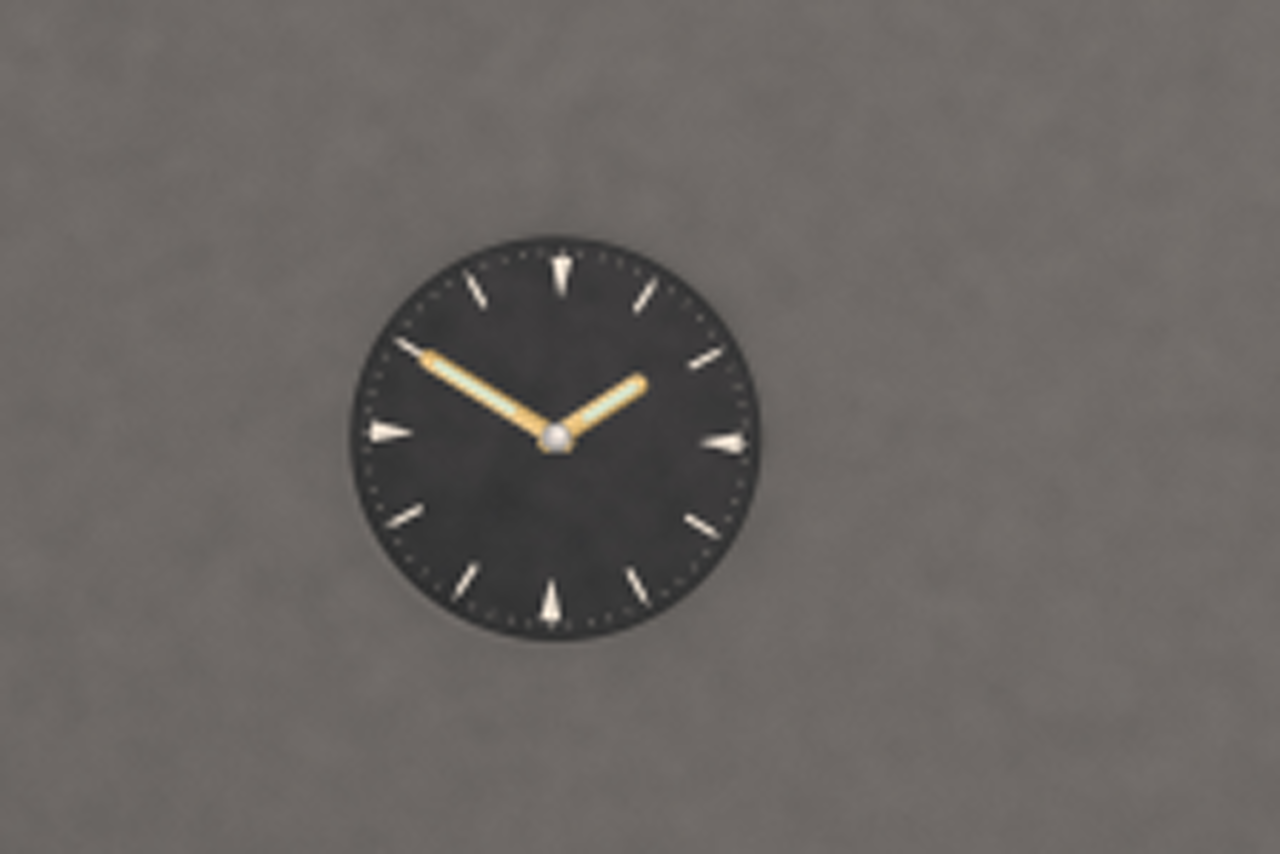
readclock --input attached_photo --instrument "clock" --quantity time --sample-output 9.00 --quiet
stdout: 1.50
